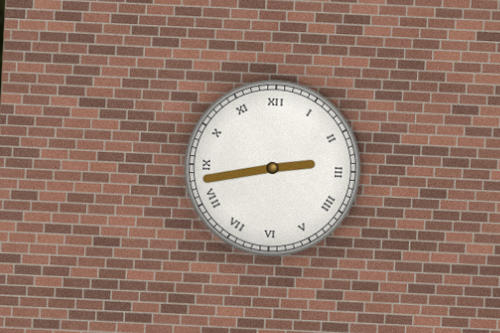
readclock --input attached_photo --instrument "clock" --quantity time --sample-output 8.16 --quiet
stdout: 2.43
